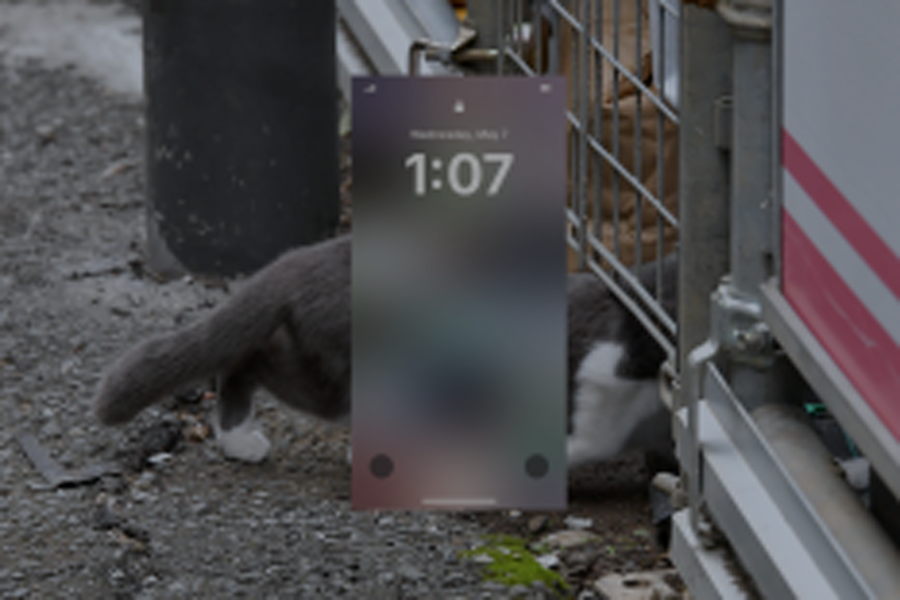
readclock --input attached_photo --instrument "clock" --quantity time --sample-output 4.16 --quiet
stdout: 1.07
